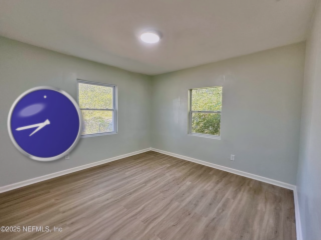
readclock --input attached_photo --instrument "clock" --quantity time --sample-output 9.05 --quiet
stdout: 7.43
